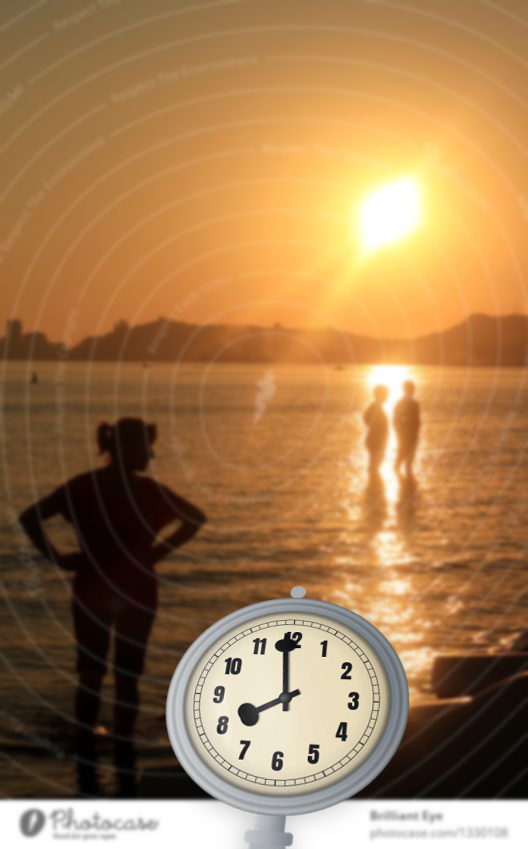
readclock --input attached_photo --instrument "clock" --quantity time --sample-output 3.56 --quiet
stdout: 7.59
